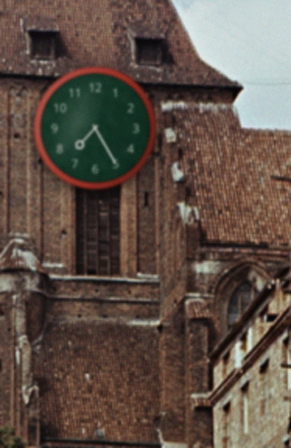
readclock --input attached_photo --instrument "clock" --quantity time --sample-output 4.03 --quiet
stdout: 7.25
